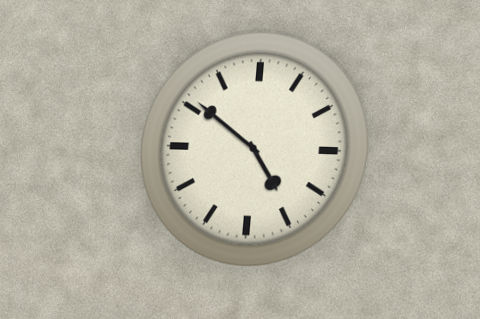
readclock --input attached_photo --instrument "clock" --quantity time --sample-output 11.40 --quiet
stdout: 4.51
